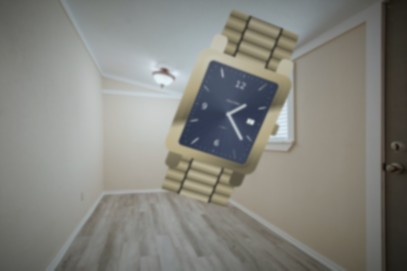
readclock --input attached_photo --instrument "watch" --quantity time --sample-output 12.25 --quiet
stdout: 1.22
